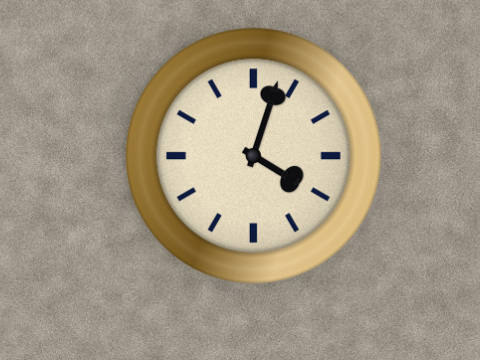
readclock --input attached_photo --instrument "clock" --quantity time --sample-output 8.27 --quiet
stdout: 4.03
